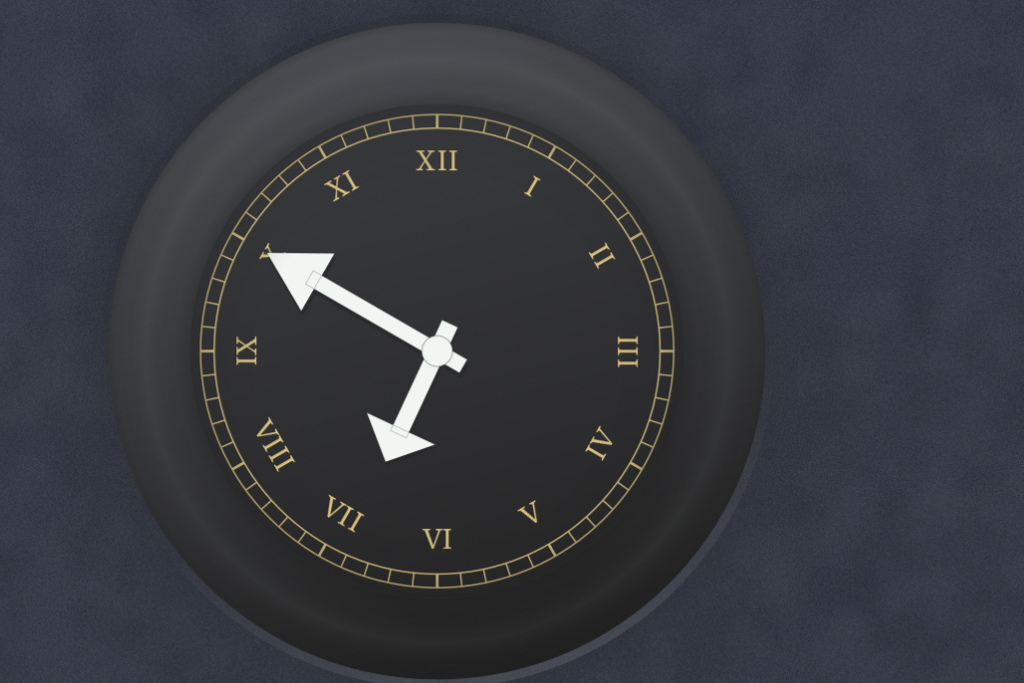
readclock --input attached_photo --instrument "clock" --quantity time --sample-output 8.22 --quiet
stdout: 6.50
